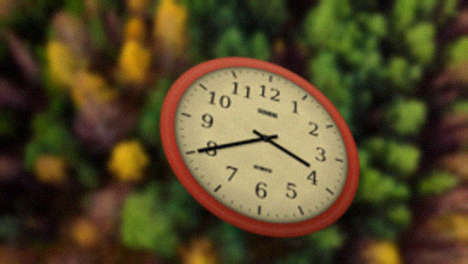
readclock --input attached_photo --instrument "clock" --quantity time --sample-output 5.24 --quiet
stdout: 3.40
